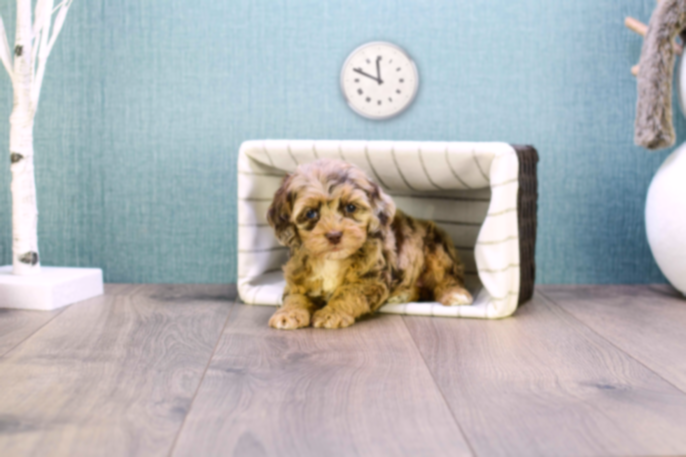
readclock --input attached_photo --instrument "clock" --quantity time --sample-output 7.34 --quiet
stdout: 11.49
